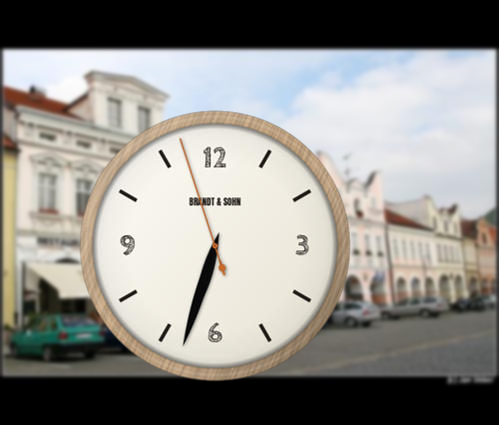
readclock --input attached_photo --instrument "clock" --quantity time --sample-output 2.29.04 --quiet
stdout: 6.32.57
